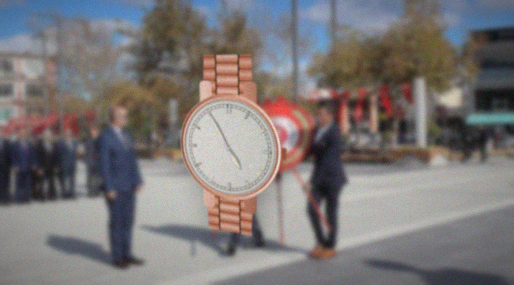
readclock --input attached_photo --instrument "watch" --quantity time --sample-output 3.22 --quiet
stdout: 4.55
